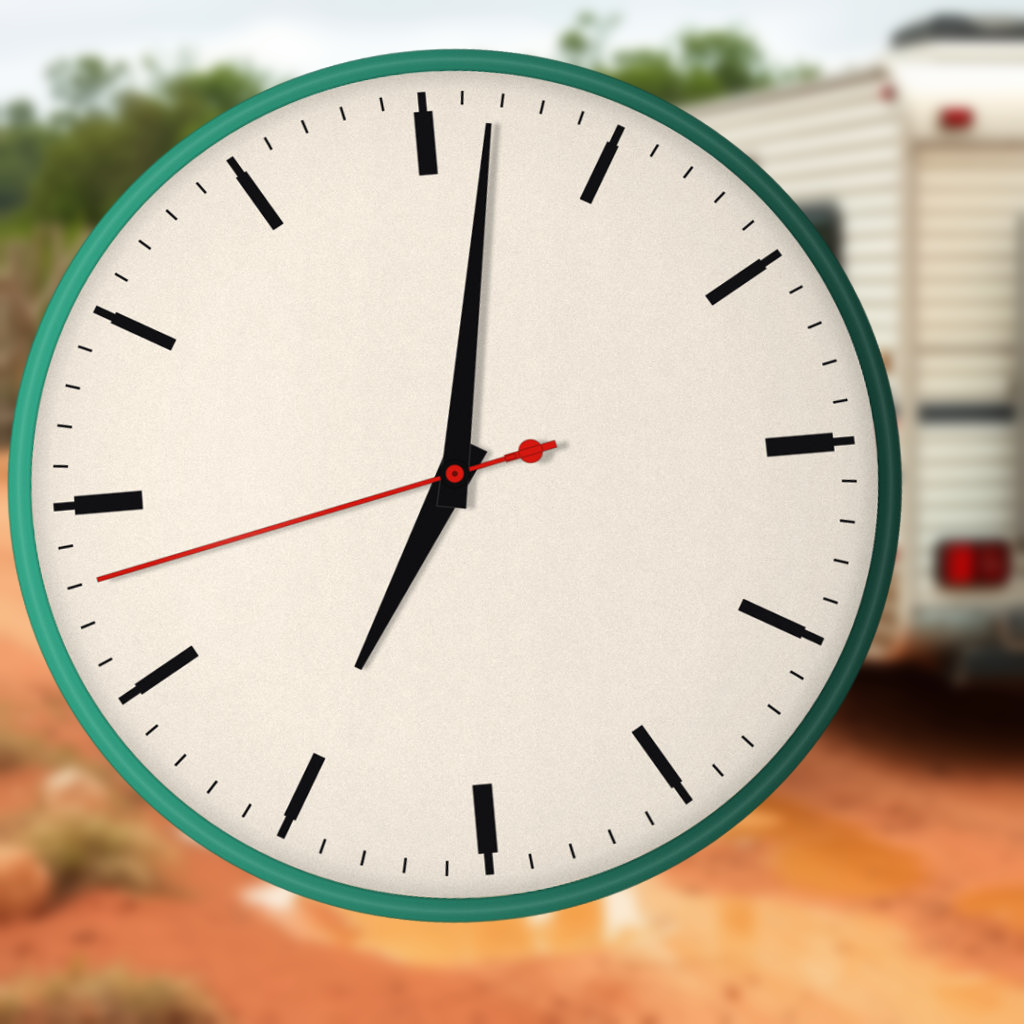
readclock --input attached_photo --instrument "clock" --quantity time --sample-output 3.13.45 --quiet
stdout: 7.01.43
